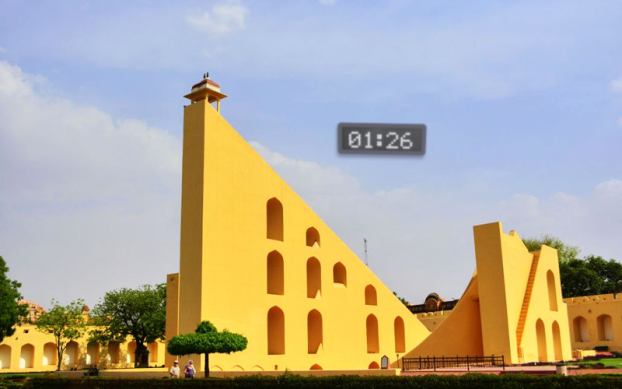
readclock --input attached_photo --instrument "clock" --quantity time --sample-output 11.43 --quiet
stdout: 1.26
